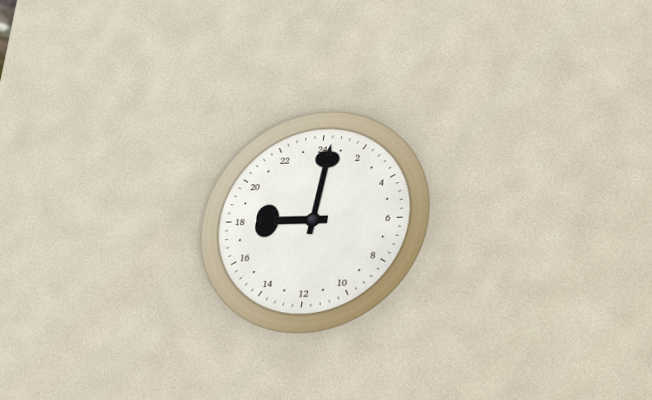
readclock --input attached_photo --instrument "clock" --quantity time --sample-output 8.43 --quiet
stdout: 18.01
